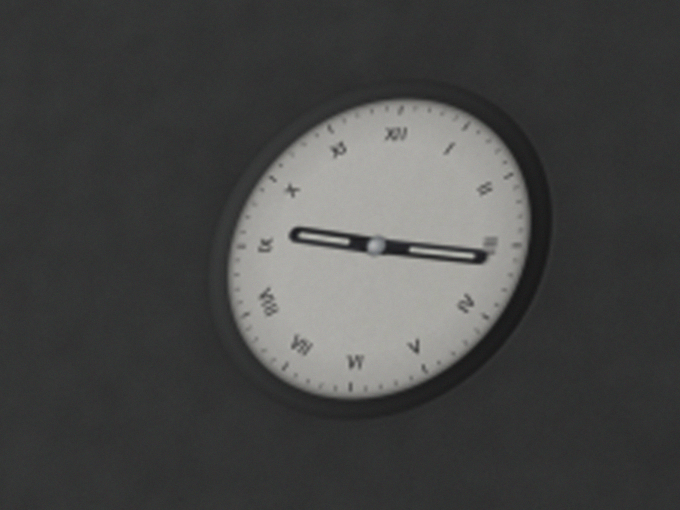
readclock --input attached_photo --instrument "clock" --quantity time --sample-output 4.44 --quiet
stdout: 9.16
